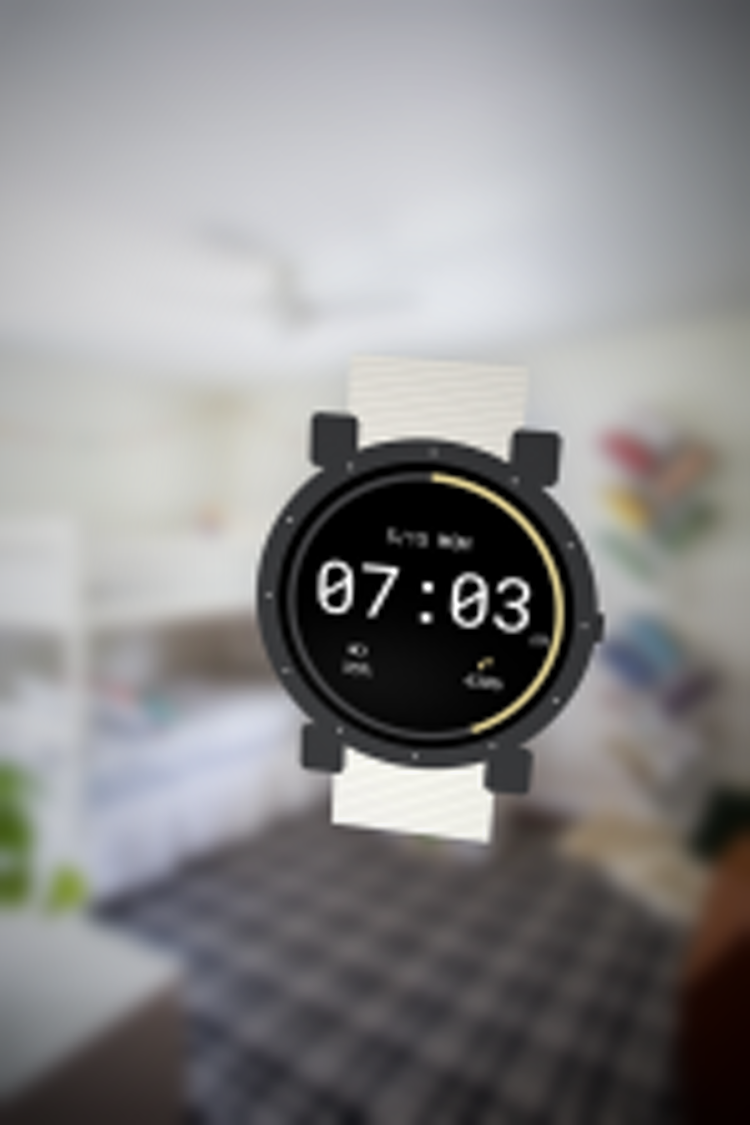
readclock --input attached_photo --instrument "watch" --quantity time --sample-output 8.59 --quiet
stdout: 7.03
